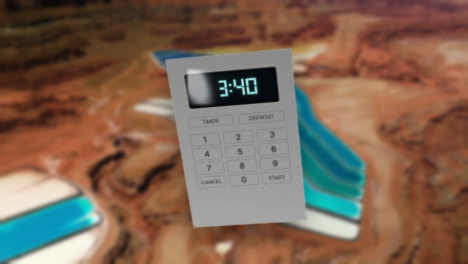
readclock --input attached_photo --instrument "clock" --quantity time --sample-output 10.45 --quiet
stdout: 3.40
